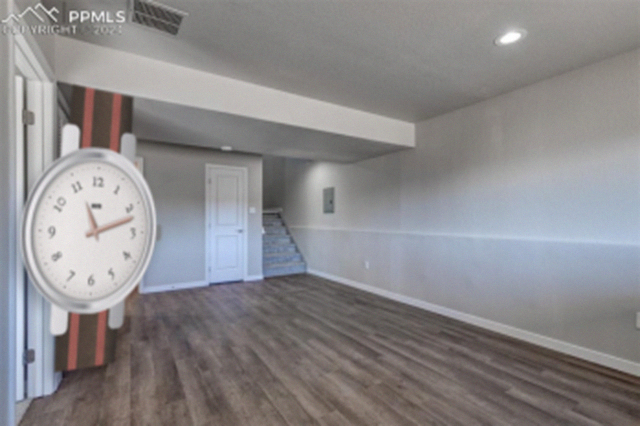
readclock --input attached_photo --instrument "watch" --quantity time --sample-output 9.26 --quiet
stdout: 11.12
